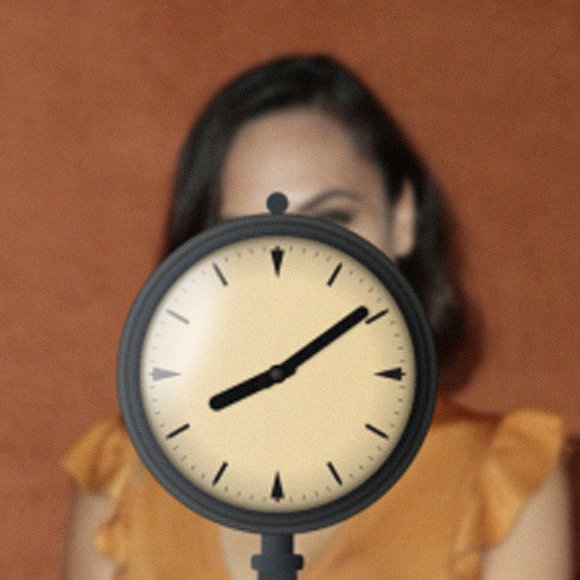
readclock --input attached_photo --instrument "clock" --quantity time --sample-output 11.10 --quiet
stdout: 8.09
